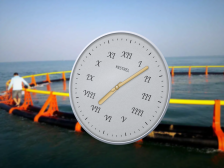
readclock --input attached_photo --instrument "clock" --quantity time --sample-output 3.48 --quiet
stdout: 7.07
